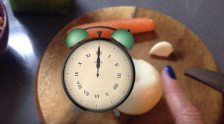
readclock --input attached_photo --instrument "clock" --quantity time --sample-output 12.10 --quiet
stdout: 12.00
